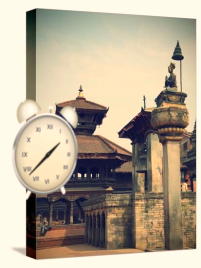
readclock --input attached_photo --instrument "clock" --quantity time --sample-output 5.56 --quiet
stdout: 1.38
